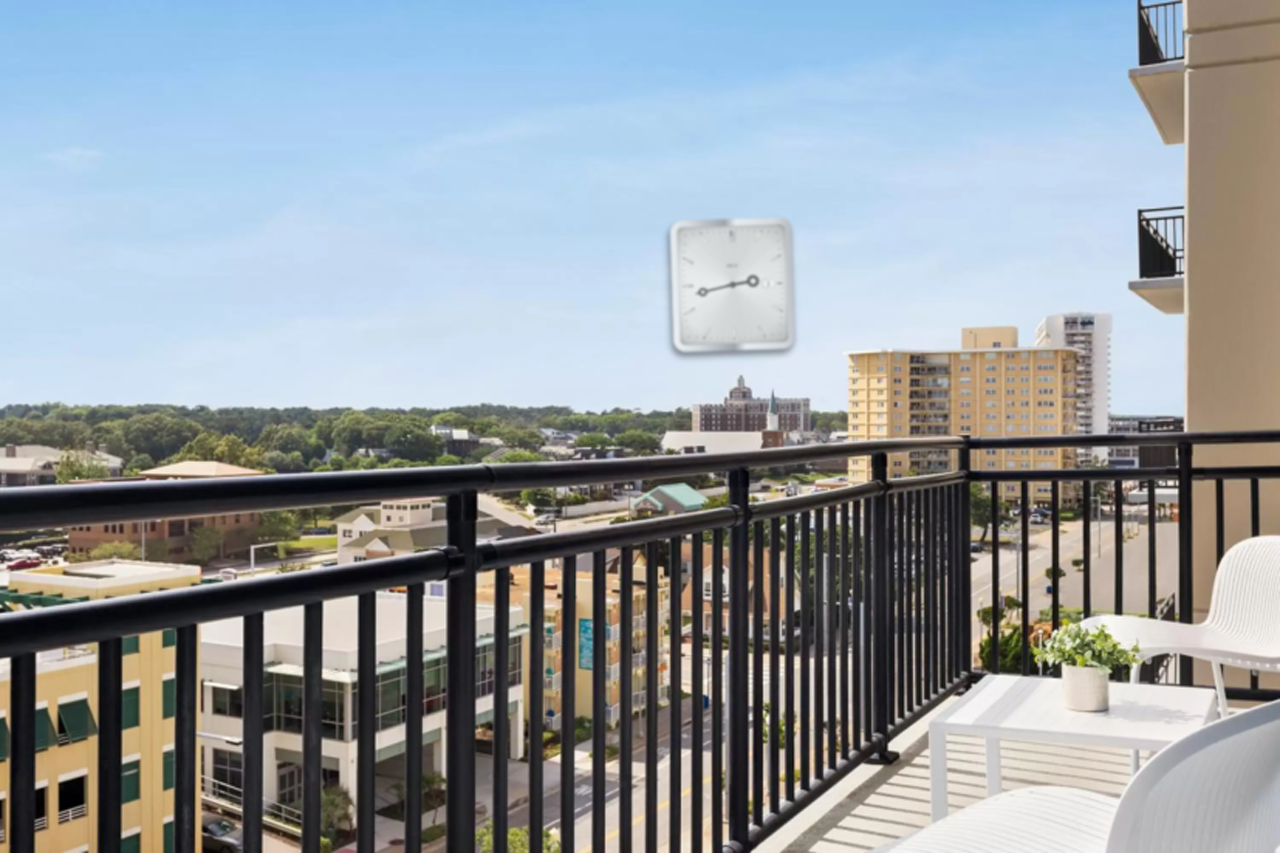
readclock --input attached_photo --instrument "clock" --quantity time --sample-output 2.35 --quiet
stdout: 2.43
